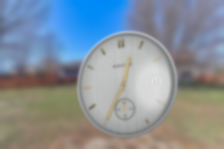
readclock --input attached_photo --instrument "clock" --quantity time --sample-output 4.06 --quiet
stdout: 12.35
